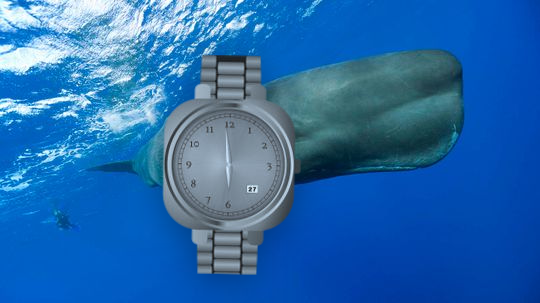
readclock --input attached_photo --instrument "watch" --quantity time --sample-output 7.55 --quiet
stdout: 5.59
